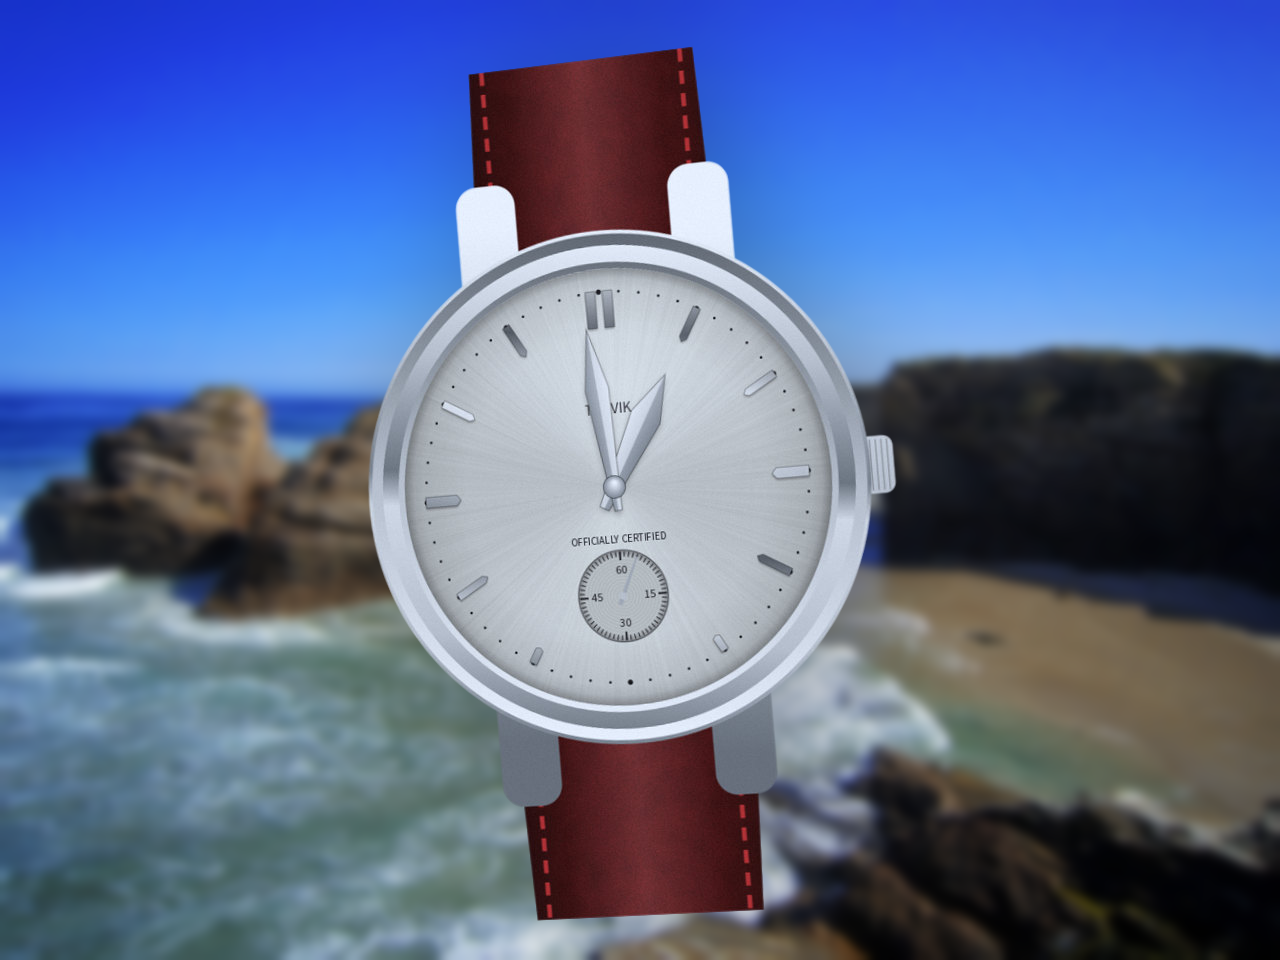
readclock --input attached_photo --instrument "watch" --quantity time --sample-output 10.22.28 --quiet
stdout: 12.59.04
